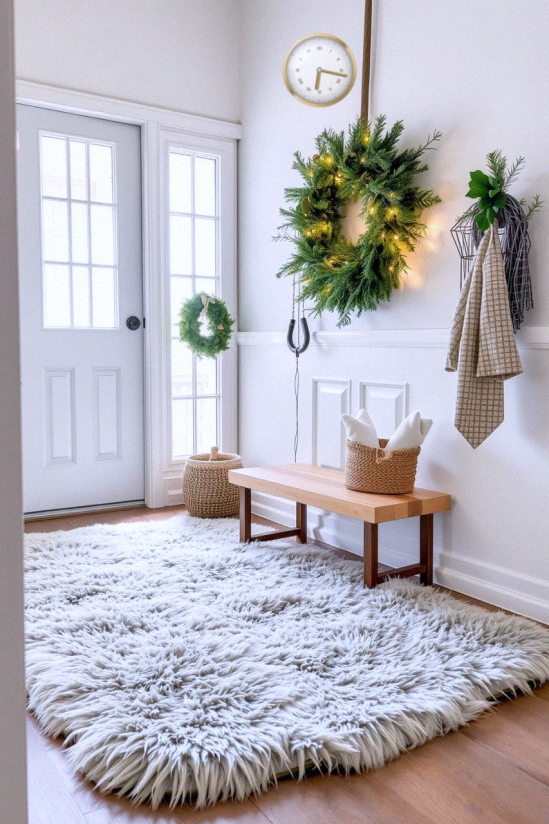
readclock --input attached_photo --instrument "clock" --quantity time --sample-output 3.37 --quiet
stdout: 6.17
